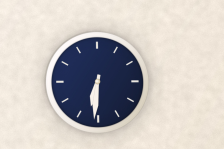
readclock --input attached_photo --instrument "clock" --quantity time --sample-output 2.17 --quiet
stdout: 6.31
